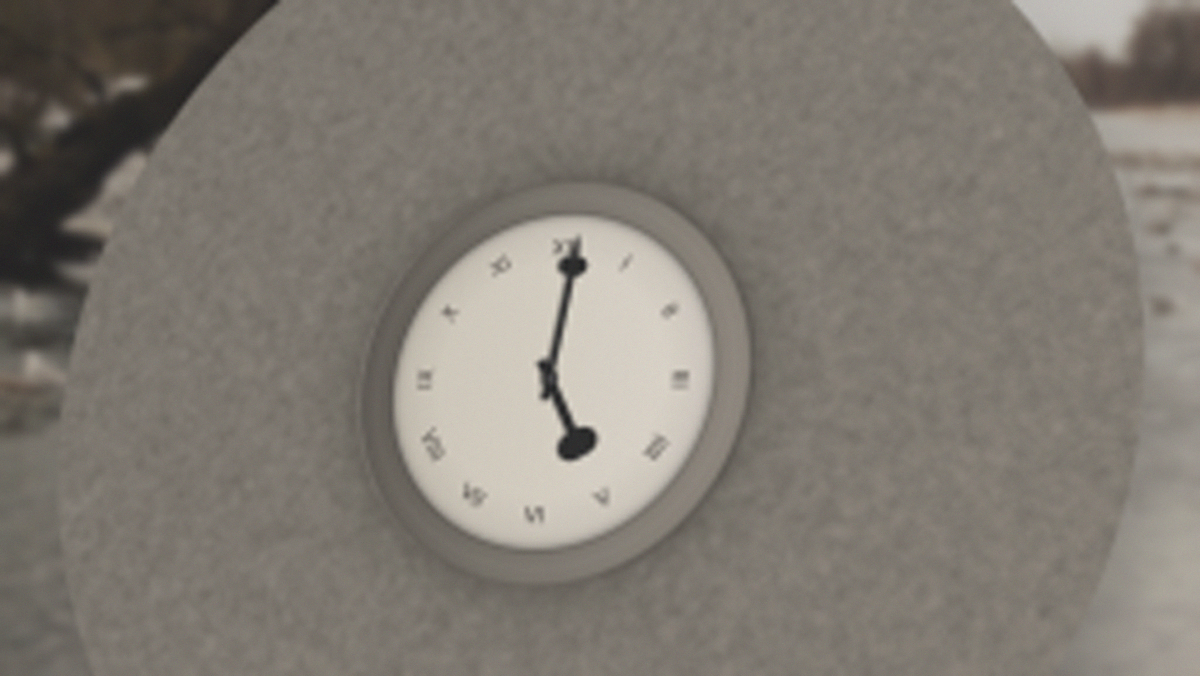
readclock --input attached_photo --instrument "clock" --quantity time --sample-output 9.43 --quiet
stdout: 5.01
